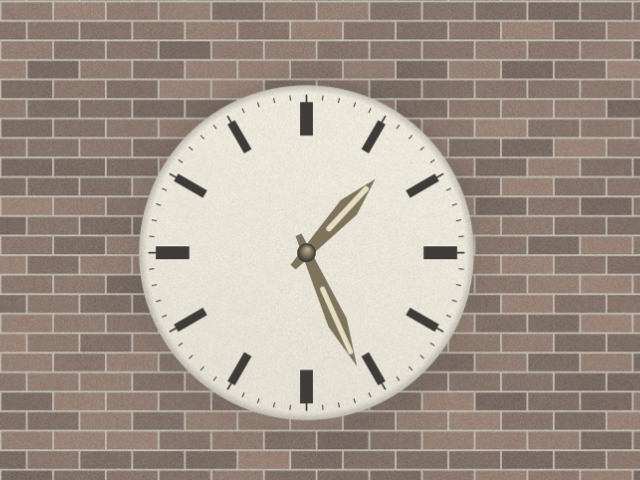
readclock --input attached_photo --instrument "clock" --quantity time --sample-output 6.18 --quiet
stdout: 1.26
